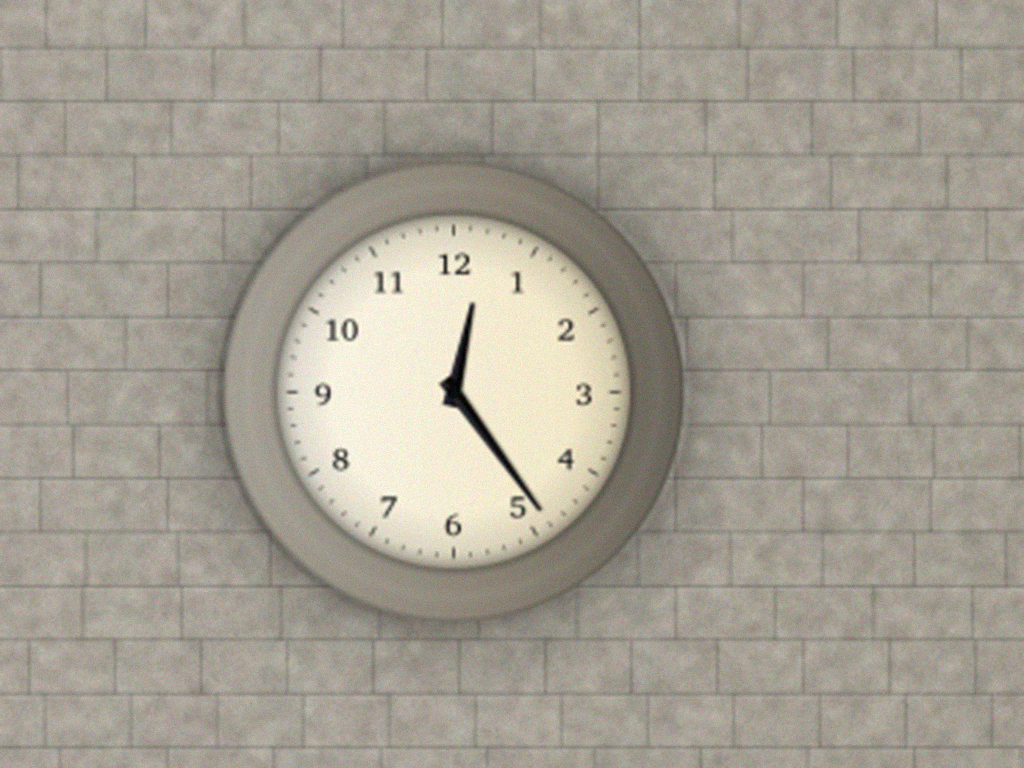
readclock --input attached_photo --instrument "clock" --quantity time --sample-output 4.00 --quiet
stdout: 12.24
